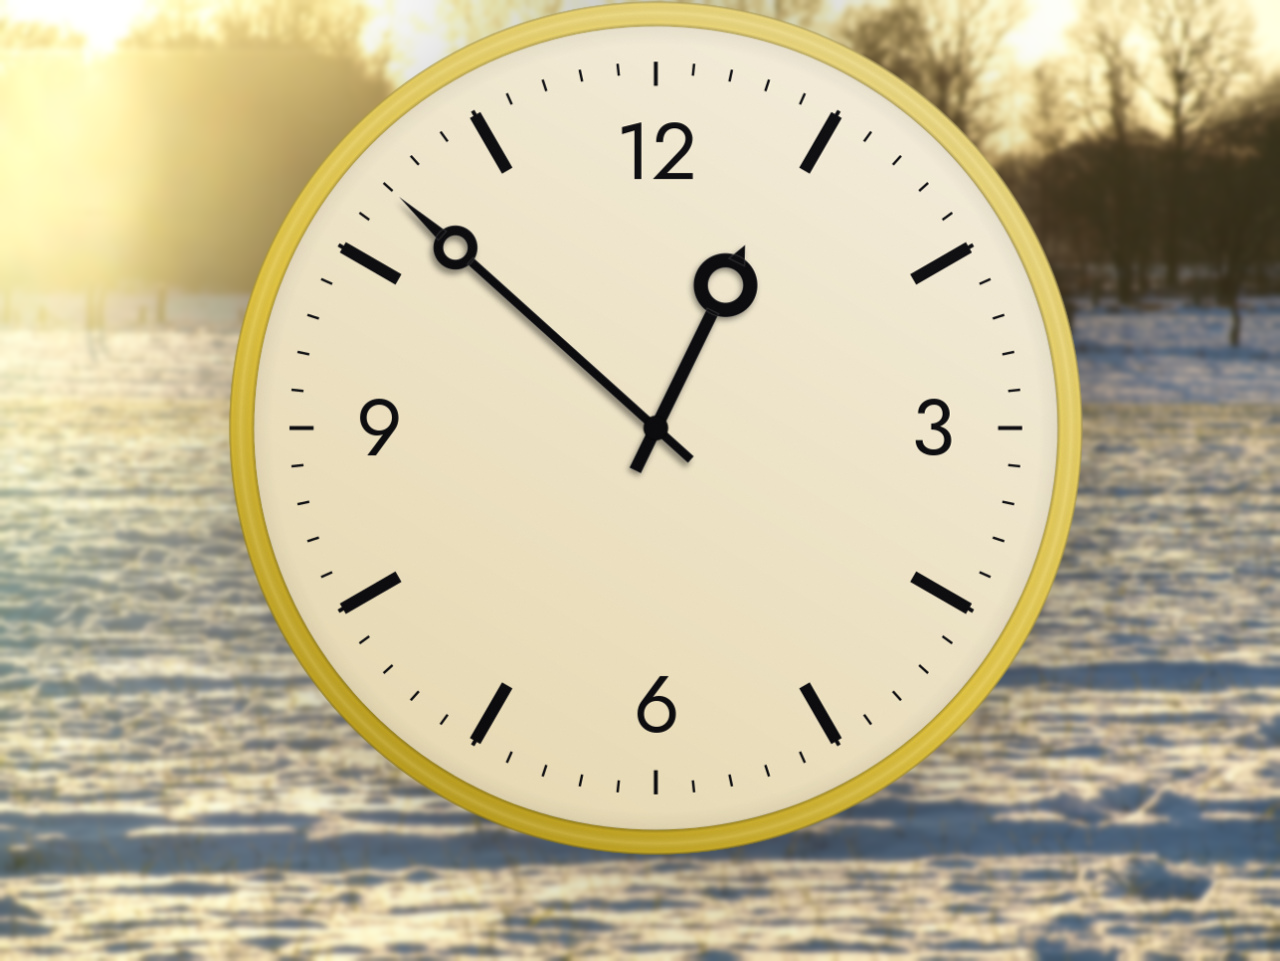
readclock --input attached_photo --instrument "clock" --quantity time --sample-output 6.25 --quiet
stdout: 12.52
